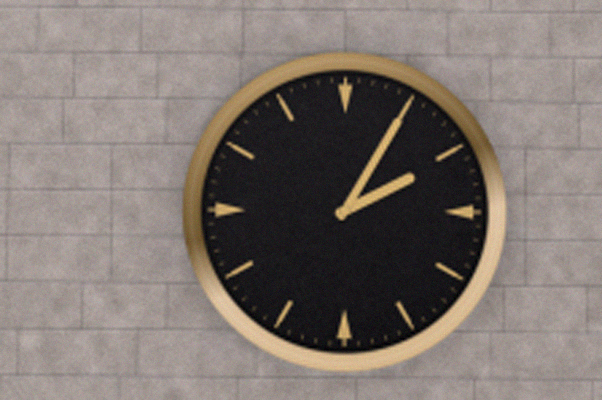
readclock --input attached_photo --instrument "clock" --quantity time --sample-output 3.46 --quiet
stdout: 2.05
